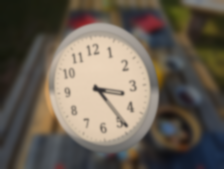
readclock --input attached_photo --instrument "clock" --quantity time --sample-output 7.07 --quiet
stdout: 3.24
